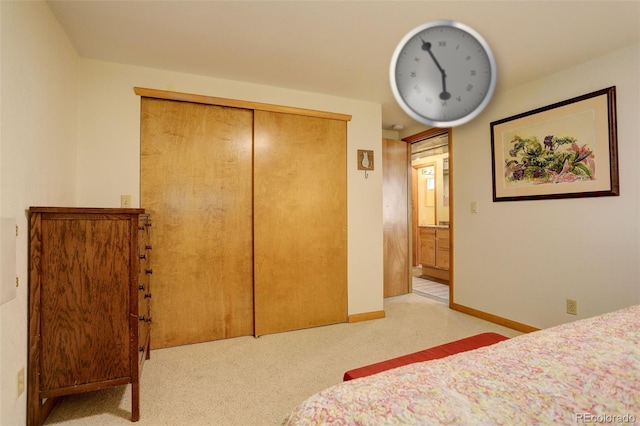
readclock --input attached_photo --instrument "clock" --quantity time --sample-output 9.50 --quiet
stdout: 5.55
